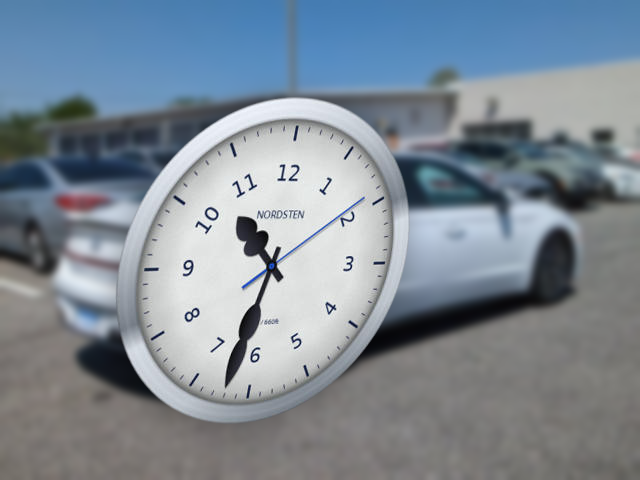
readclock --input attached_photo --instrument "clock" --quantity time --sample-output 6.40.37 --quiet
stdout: 10.32.09
